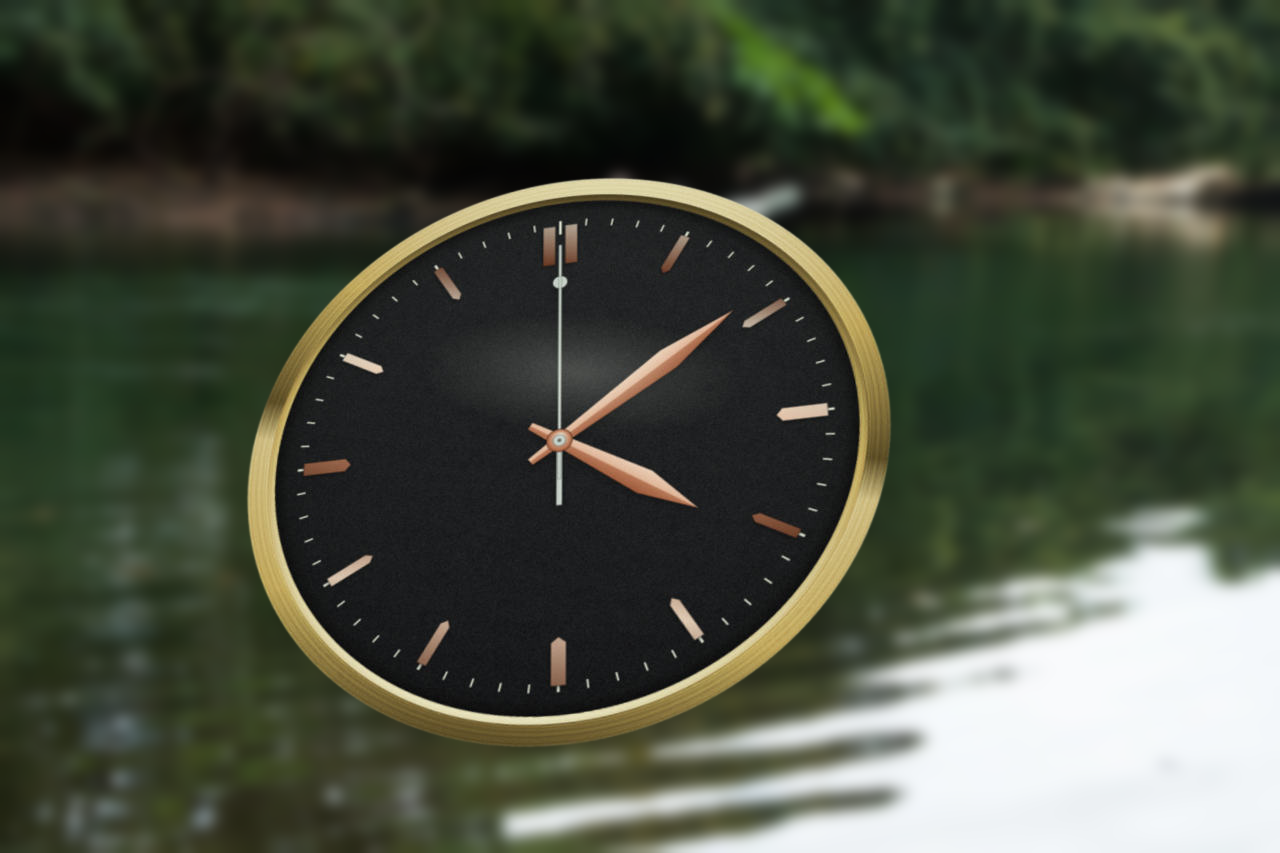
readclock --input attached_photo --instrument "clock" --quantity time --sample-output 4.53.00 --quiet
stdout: 4.09.00
